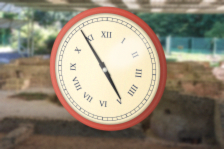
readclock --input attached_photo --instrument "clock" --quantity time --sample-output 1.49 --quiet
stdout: 4.54
